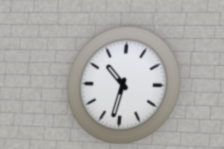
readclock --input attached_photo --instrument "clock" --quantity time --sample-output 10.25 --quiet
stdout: 10.32
